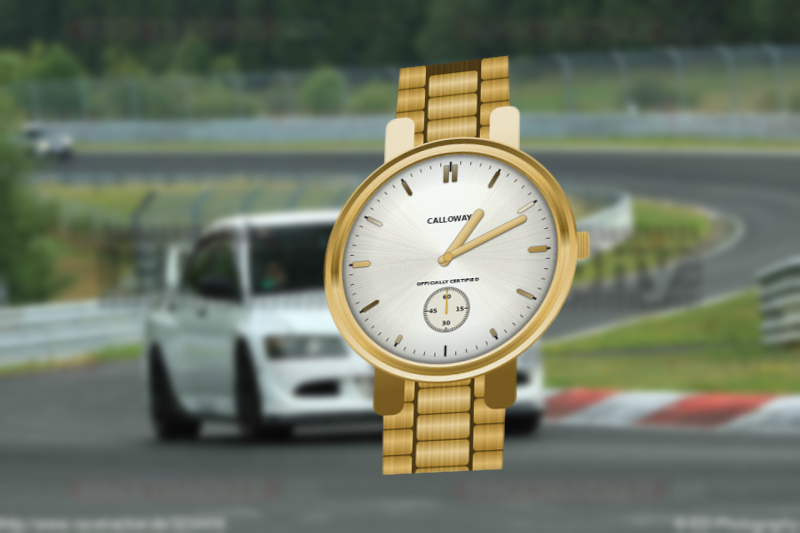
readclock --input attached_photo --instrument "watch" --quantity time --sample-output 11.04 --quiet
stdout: 1.11
